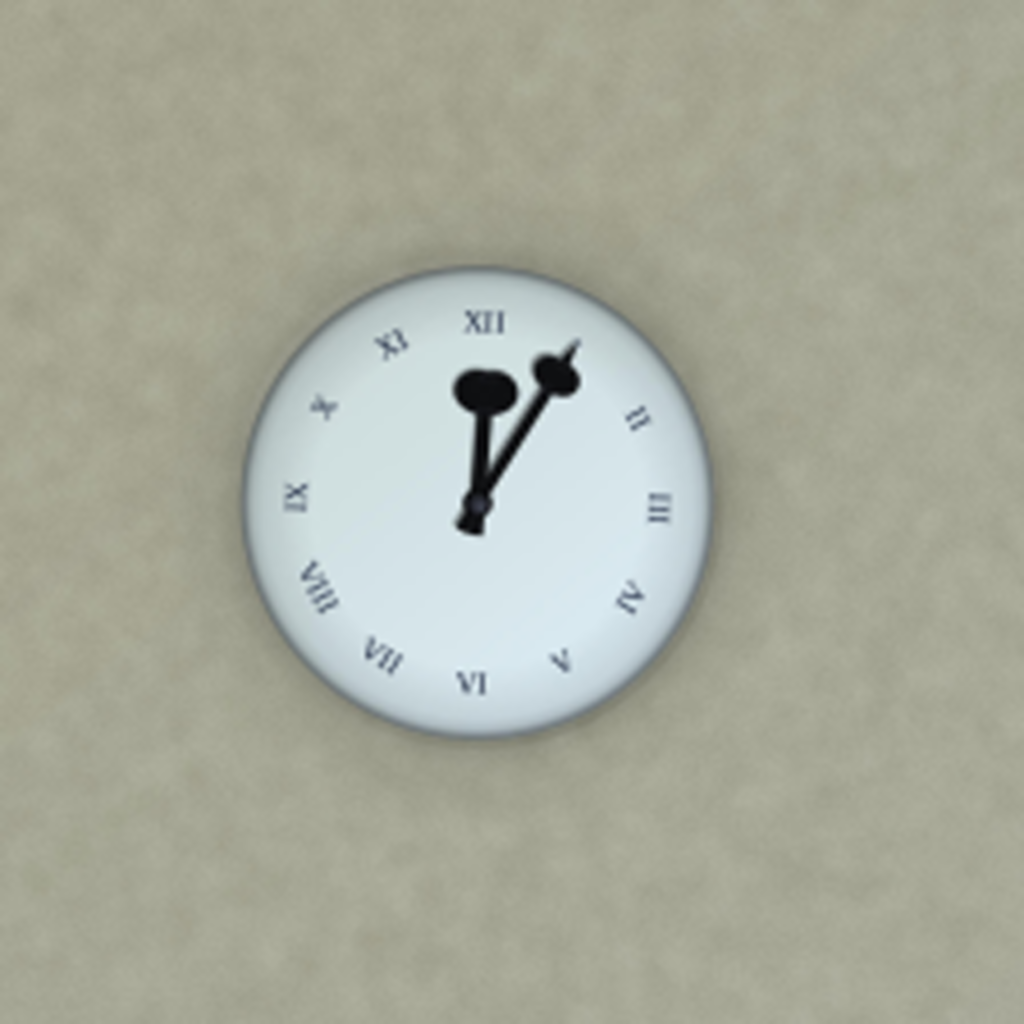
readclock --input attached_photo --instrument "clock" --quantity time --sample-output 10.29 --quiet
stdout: 12.05
